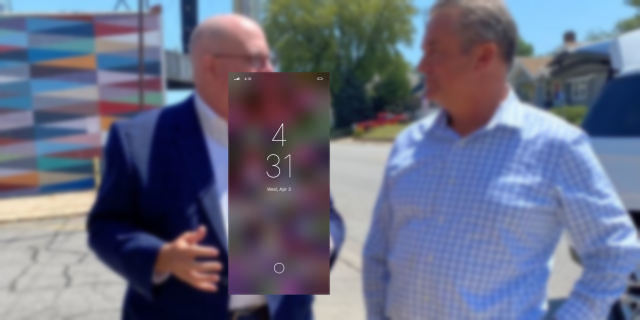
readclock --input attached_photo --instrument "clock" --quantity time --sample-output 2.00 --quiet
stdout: 4.31
